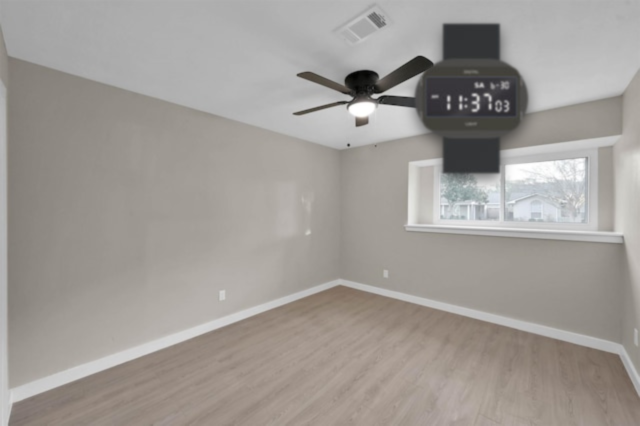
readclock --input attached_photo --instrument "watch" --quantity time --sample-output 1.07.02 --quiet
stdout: 11.37.03
